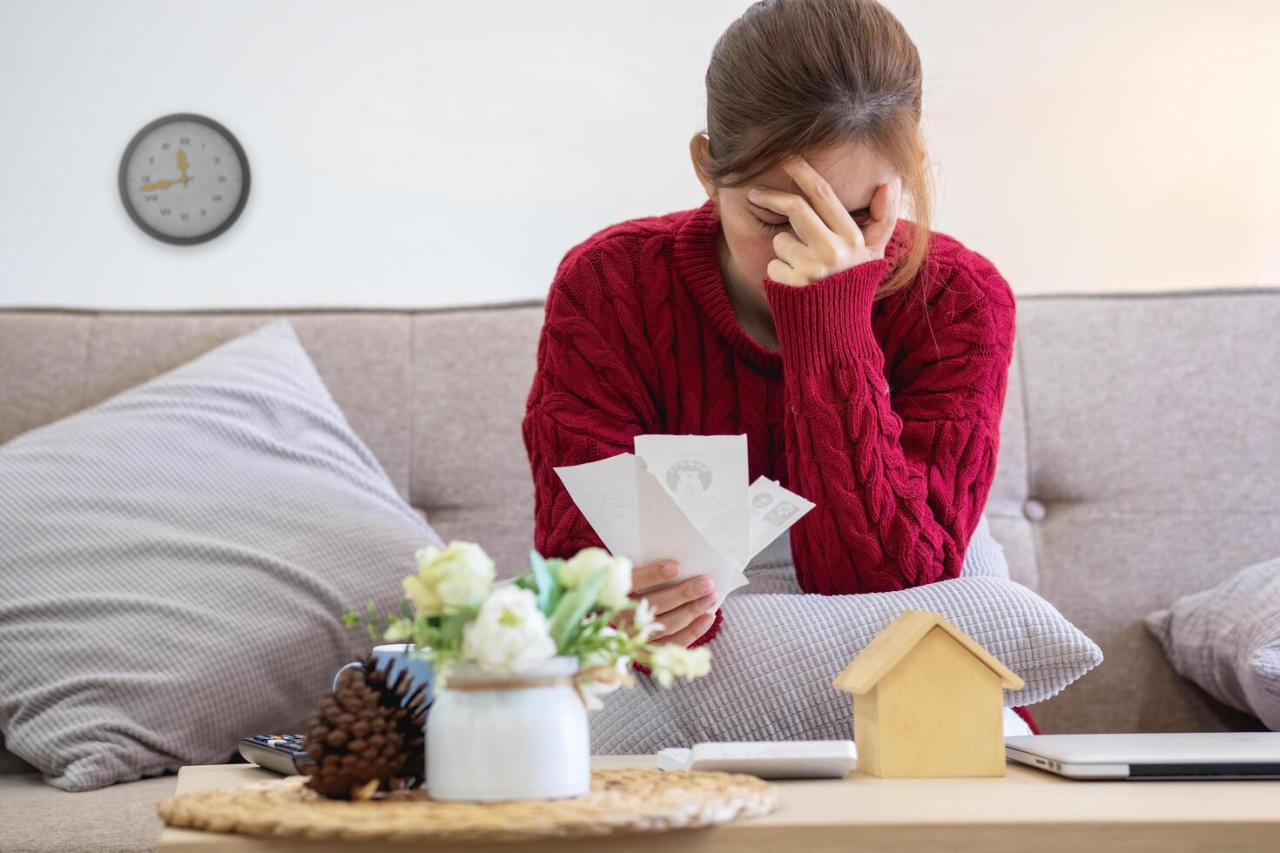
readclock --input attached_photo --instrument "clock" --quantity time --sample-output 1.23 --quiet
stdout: 11.43
